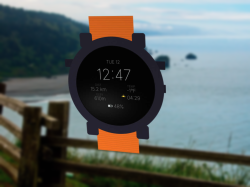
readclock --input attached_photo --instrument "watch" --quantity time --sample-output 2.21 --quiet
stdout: 12.47
